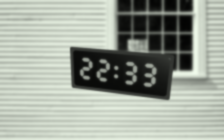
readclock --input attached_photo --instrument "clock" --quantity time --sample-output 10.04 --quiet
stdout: 22.33
